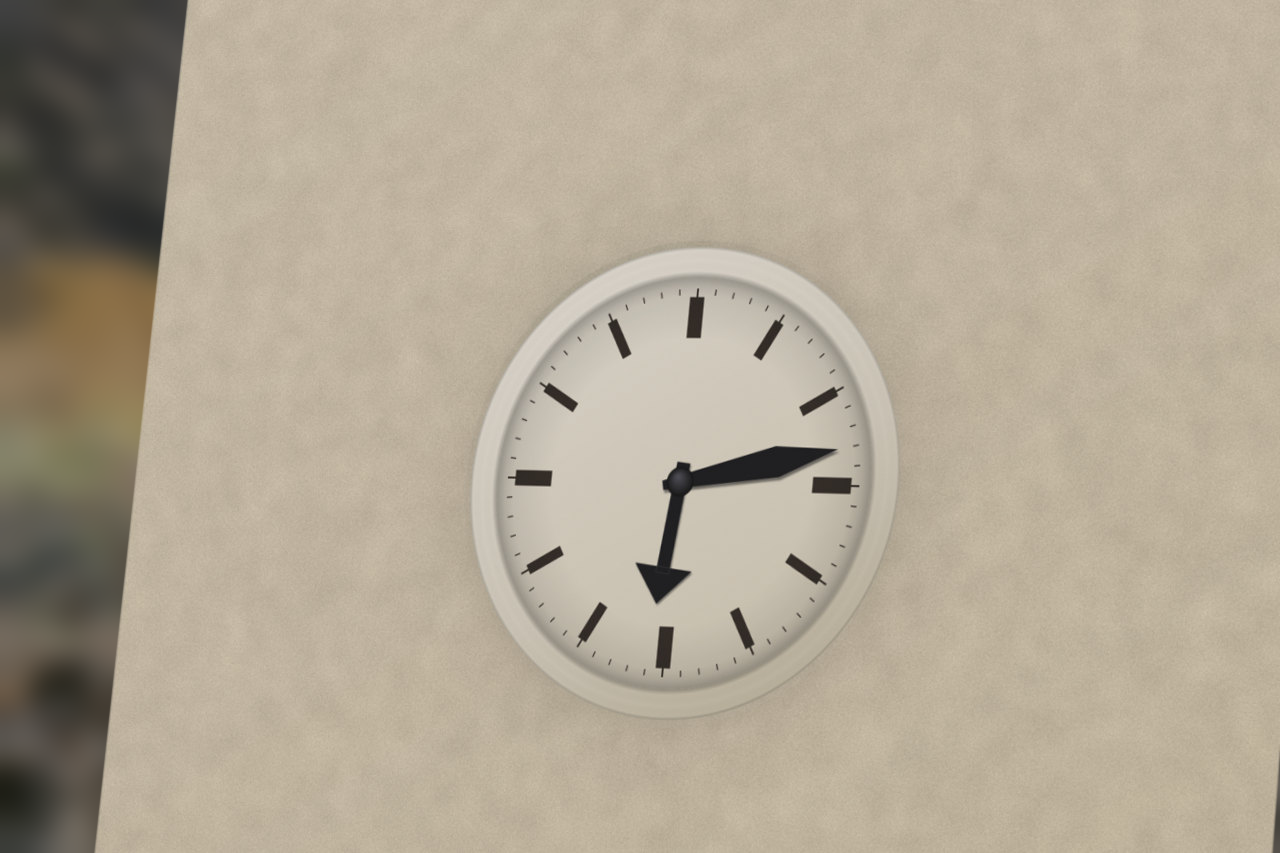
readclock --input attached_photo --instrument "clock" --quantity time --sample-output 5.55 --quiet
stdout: 6.13
